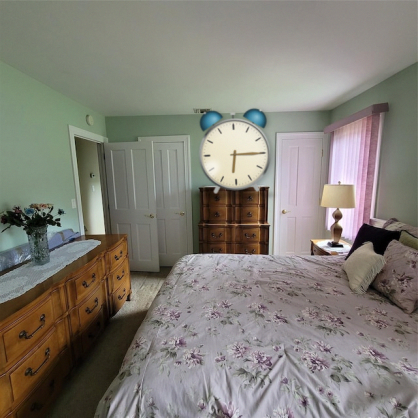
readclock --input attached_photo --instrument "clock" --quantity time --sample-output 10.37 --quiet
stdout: 6.15
